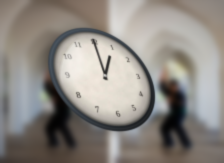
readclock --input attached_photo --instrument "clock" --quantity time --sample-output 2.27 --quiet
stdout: 1.00
